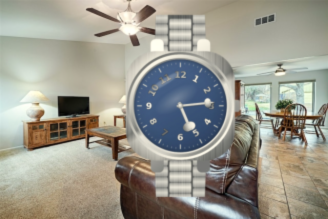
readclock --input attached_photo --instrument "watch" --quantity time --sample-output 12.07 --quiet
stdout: 5.14
